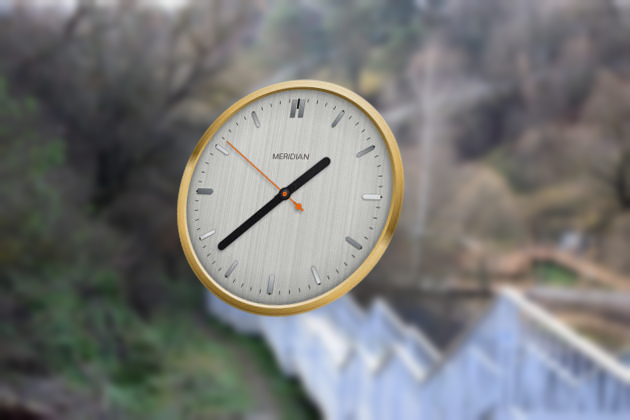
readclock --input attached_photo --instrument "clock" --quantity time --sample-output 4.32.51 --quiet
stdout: 1.37.51
